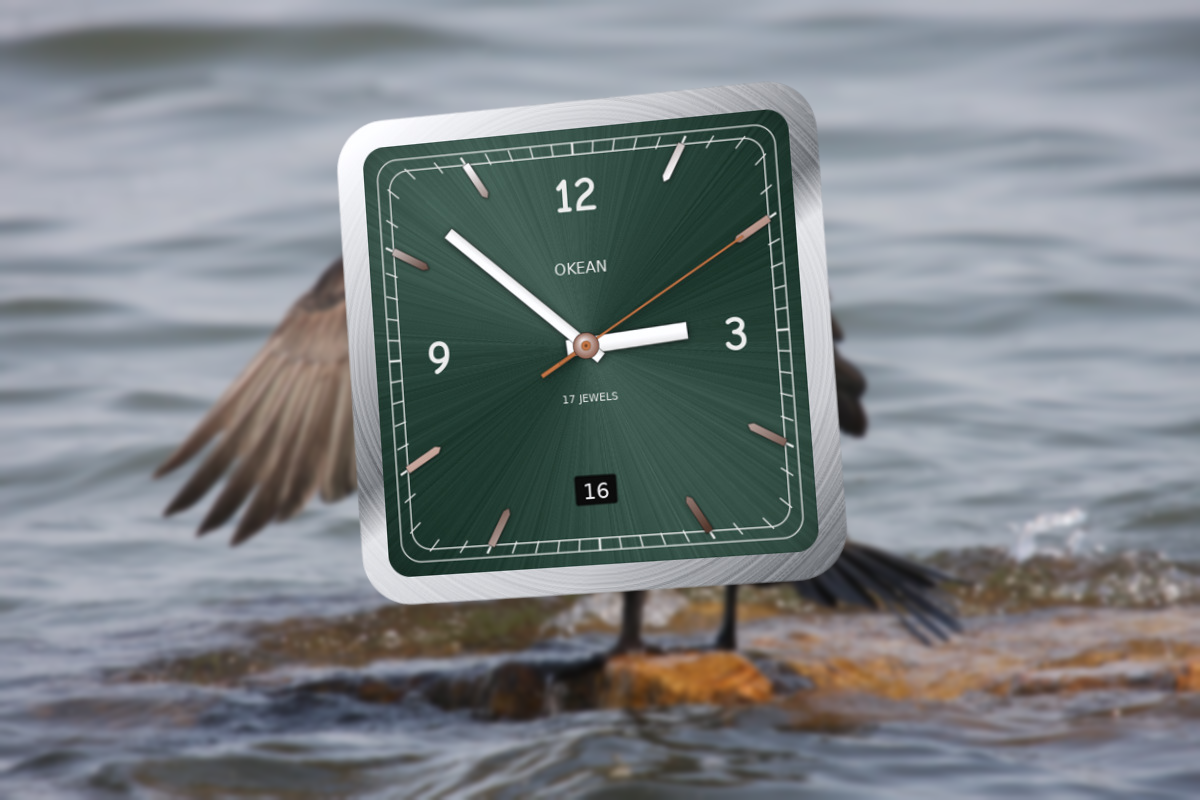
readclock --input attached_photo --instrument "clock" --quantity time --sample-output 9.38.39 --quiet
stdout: 2.52.10
